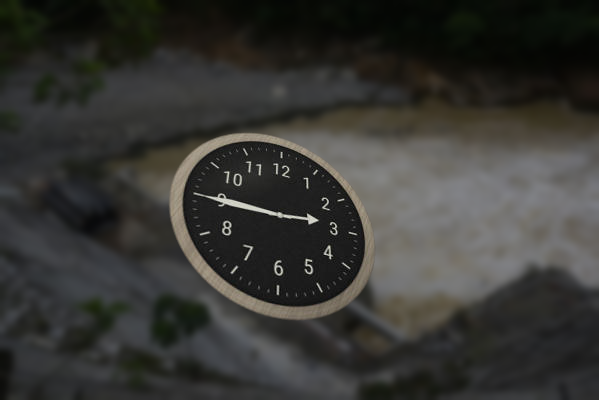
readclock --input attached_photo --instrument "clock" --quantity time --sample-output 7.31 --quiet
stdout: 2.45
